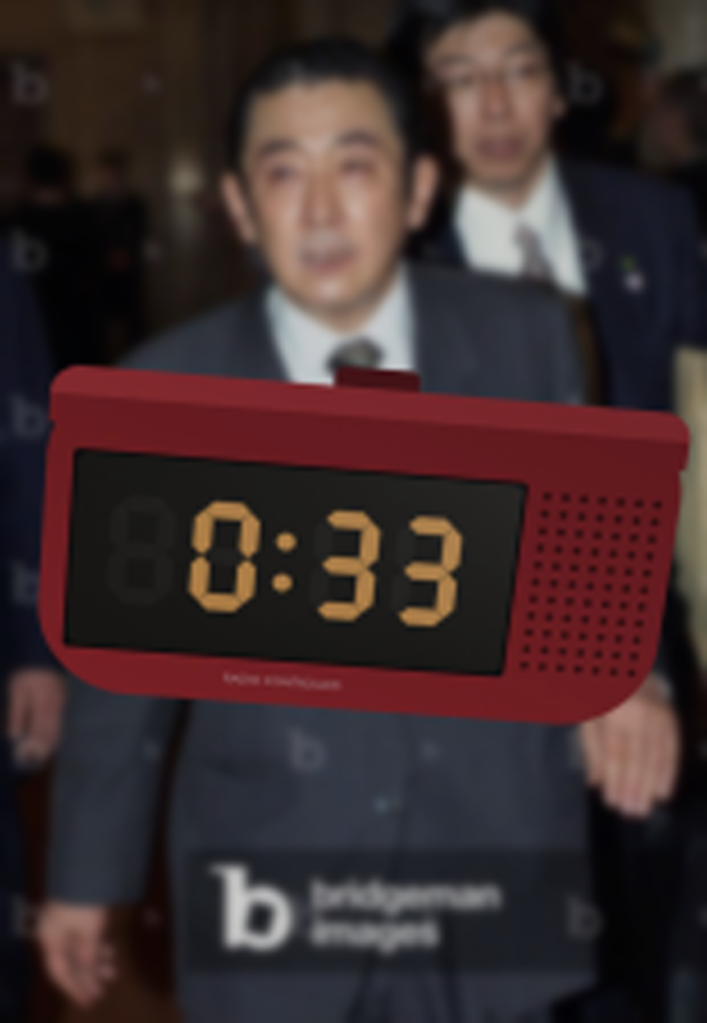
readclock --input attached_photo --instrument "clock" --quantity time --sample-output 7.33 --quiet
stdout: 0.33
